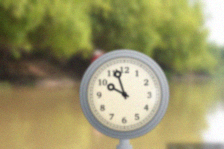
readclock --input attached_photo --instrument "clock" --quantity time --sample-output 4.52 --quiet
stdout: 9.57
